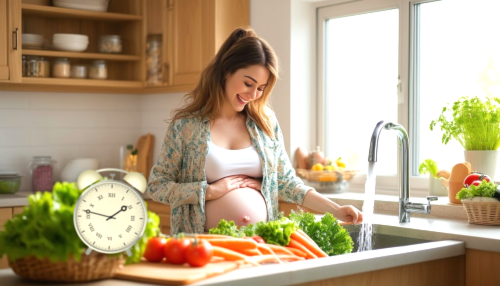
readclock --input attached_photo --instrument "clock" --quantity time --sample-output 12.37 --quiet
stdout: 1.47
